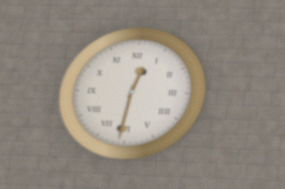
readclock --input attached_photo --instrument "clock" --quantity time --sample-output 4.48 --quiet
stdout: 12.31
